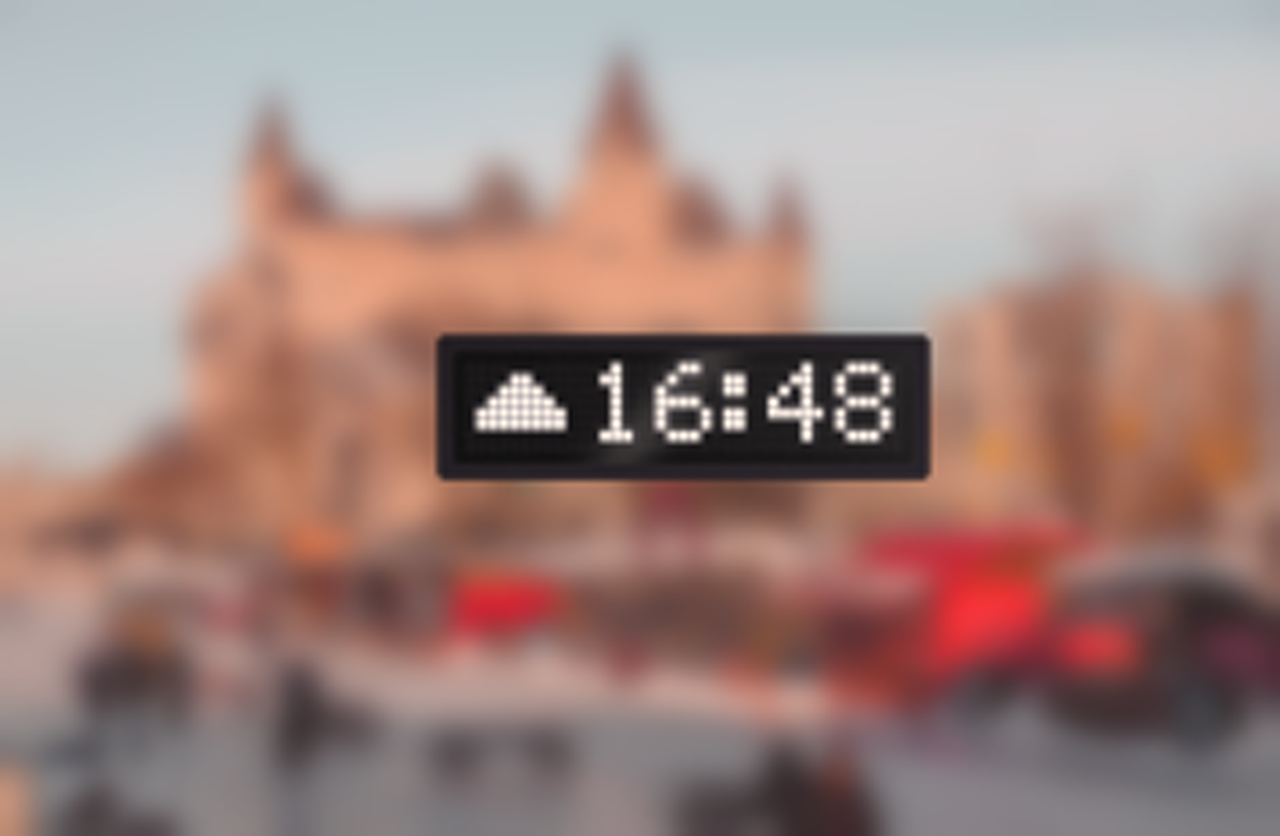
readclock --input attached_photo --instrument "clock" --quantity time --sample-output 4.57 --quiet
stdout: 16.48
